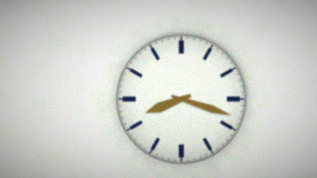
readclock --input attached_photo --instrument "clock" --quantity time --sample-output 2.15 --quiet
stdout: 8.18
